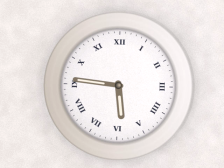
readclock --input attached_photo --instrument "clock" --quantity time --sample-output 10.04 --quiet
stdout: 5.46
